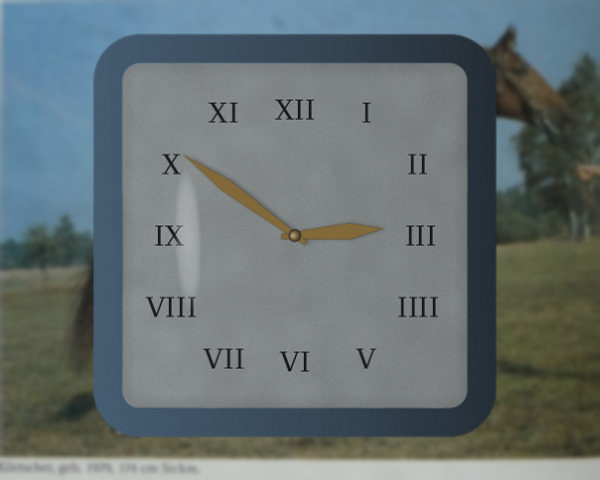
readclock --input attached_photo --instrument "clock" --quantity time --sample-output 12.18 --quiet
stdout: 2.51
